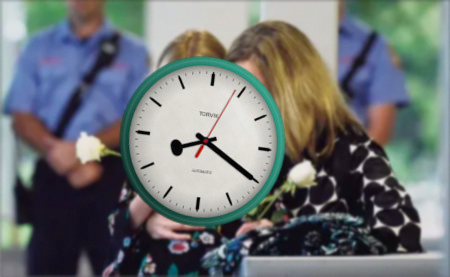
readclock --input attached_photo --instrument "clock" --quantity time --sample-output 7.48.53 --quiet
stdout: 8.20.04
